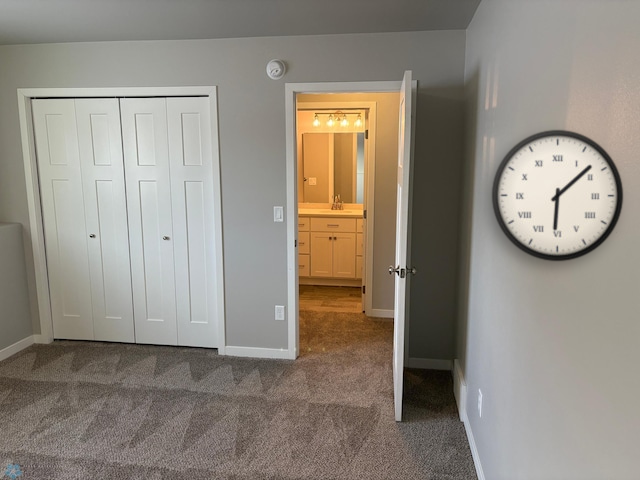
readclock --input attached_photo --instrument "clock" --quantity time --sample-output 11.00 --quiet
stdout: 6.08
